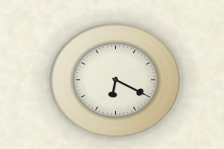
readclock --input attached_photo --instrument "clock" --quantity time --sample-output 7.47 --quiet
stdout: 6.20
